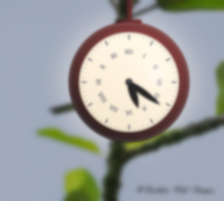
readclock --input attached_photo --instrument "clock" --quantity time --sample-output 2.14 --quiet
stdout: 5.21
